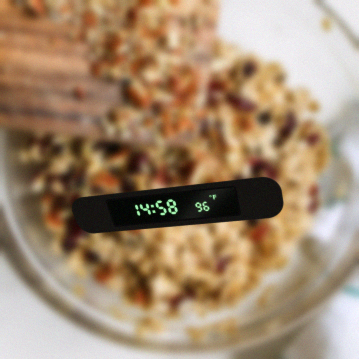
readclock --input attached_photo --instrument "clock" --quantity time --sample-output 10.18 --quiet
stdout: 14.58
